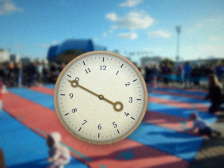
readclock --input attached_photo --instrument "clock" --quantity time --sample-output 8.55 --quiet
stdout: 3.49
